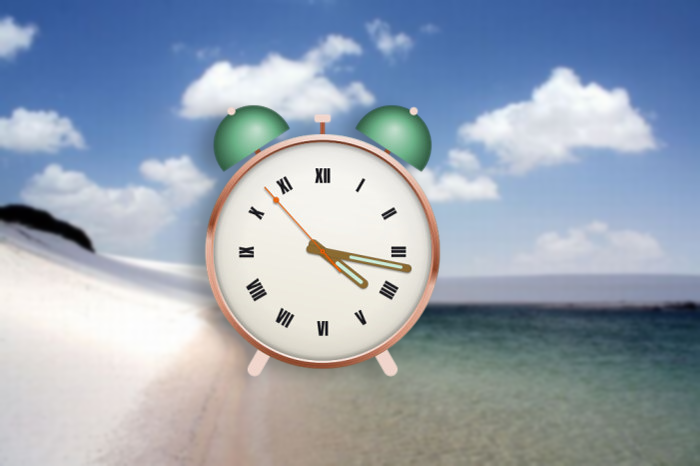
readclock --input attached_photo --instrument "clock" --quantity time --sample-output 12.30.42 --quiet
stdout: 4.16.53
